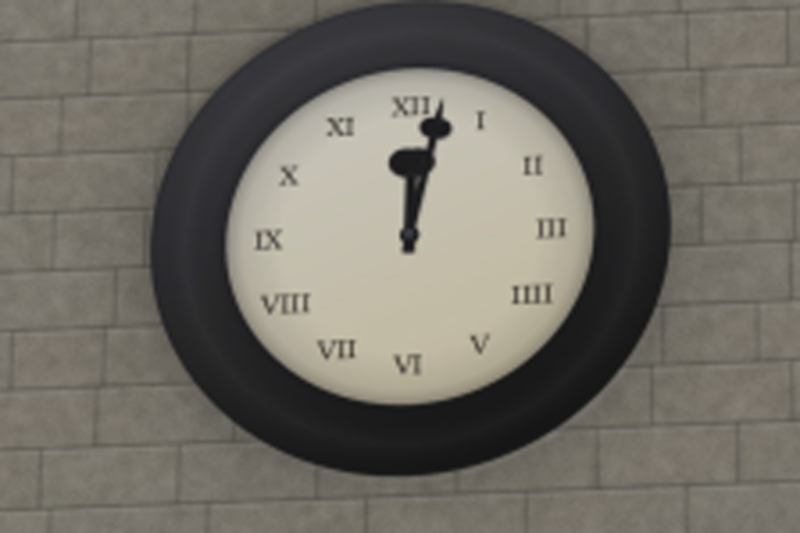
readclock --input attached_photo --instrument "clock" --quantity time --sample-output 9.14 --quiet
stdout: 12.02
